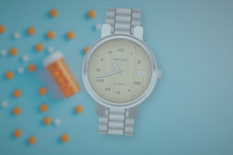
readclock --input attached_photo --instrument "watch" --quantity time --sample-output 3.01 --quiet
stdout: 10.42
